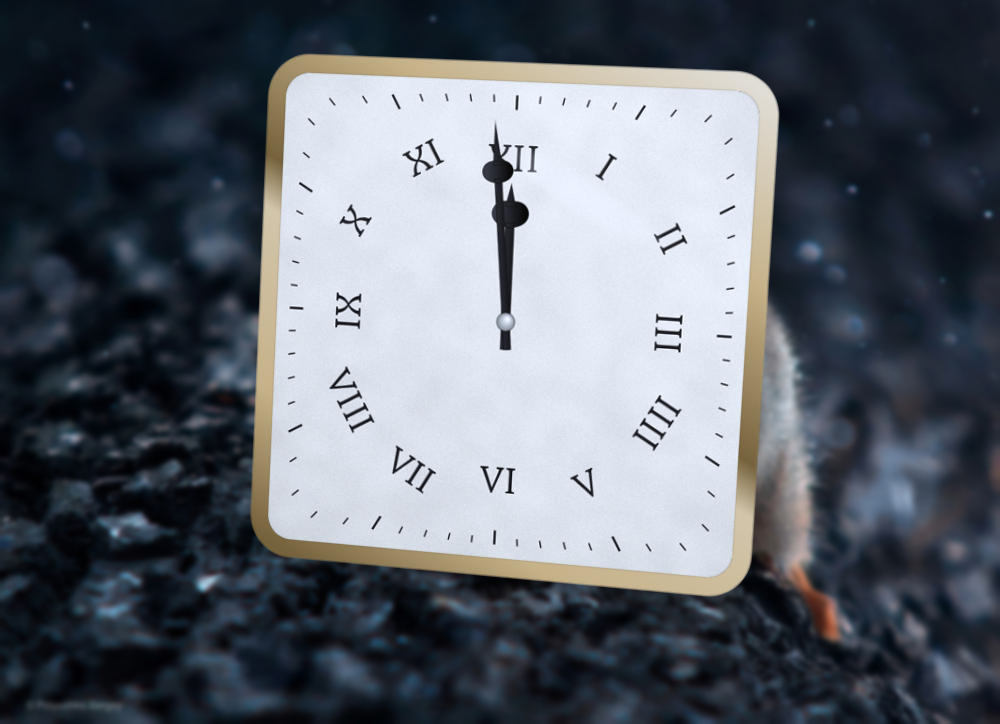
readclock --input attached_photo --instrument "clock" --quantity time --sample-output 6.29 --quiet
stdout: 11.59
